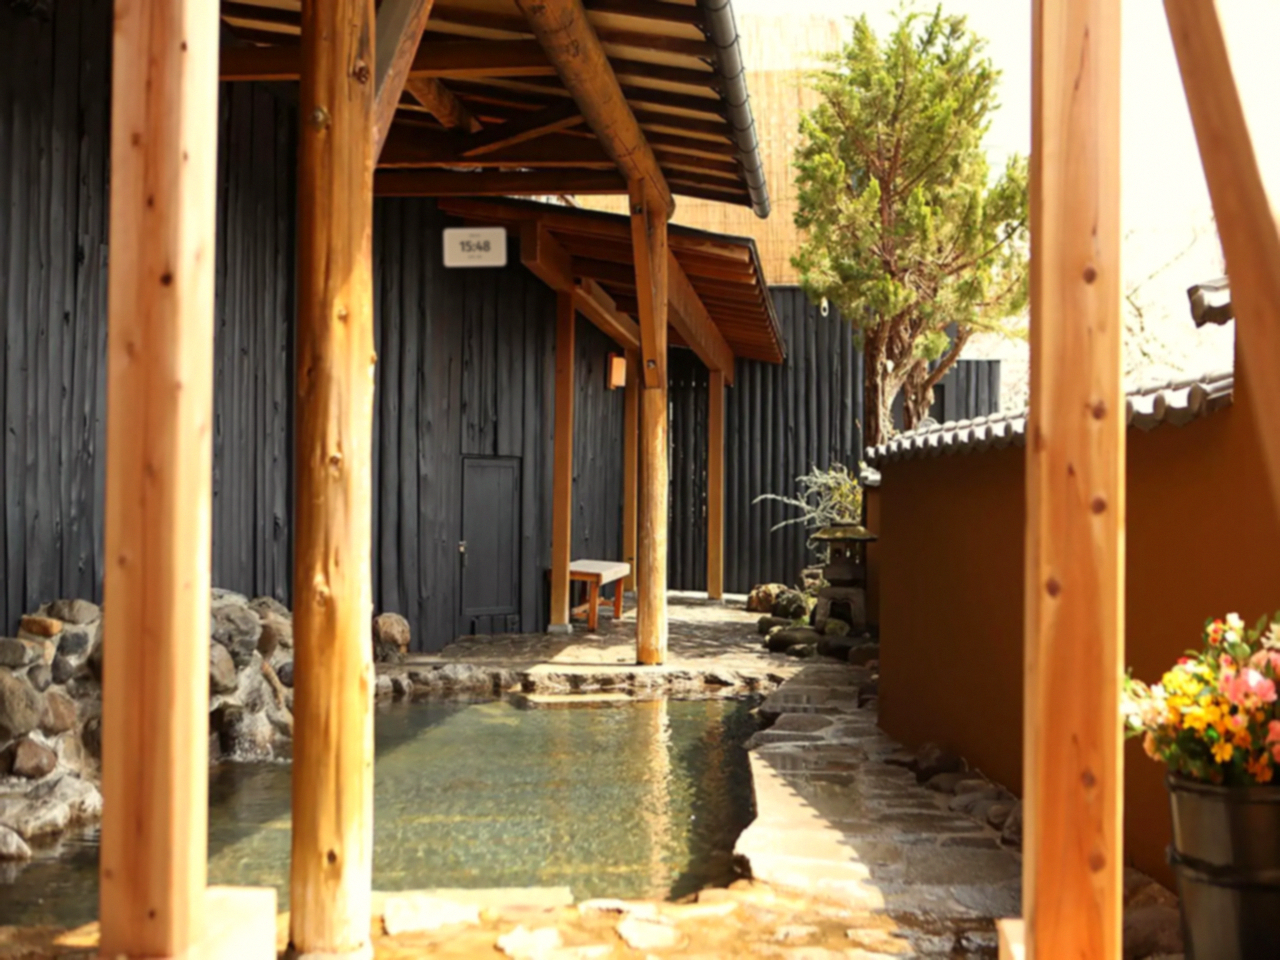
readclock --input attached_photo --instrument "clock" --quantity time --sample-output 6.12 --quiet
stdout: 15.48
